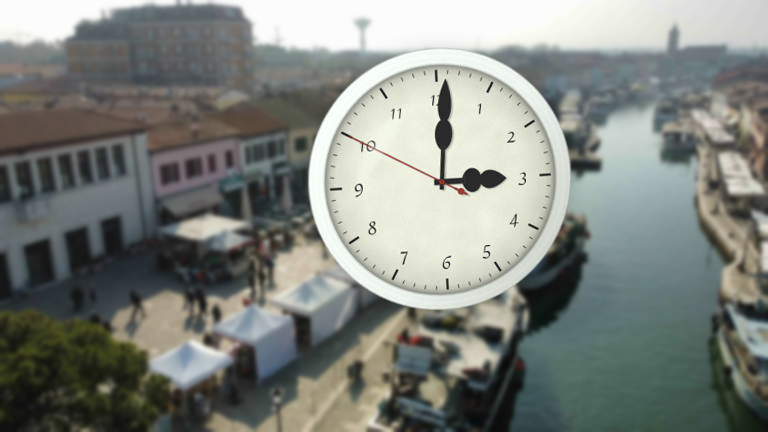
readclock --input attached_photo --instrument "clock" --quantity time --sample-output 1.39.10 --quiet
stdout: 3.00.50
